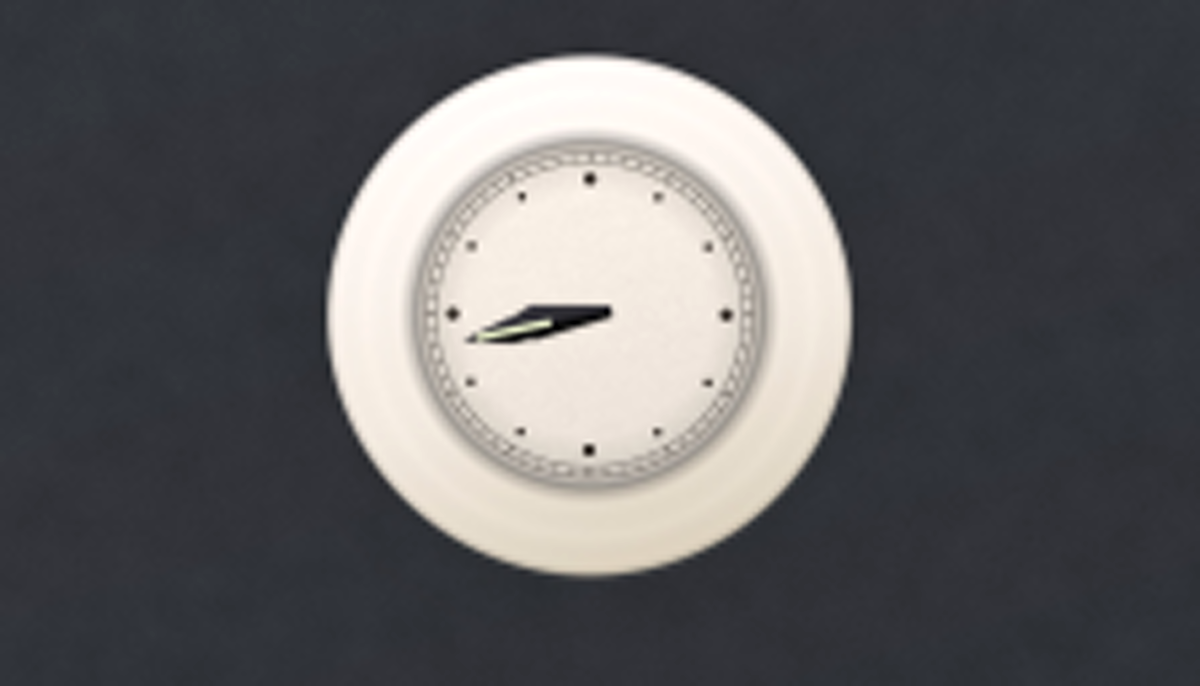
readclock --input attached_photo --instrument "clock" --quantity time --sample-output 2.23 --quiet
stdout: 8.43
